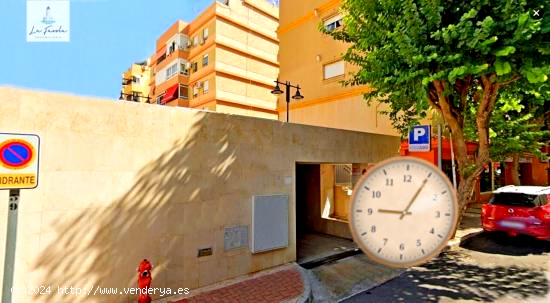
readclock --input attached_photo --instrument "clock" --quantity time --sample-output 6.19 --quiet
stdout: 9.05
